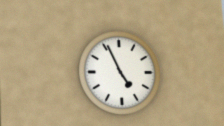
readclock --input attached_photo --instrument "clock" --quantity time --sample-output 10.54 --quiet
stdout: 4.56
